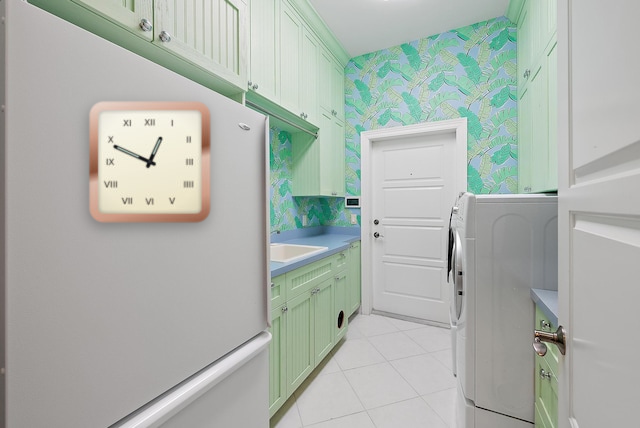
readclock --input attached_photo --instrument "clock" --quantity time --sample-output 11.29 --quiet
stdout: 12.49
